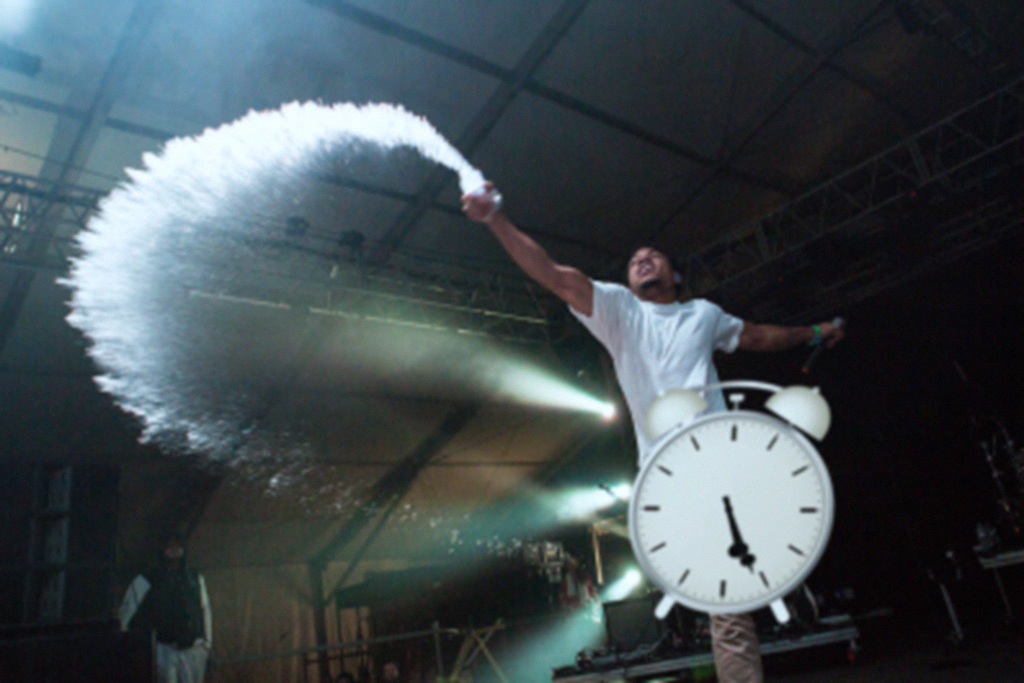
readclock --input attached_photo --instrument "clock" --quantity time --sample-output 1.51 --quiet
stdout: 5.26
